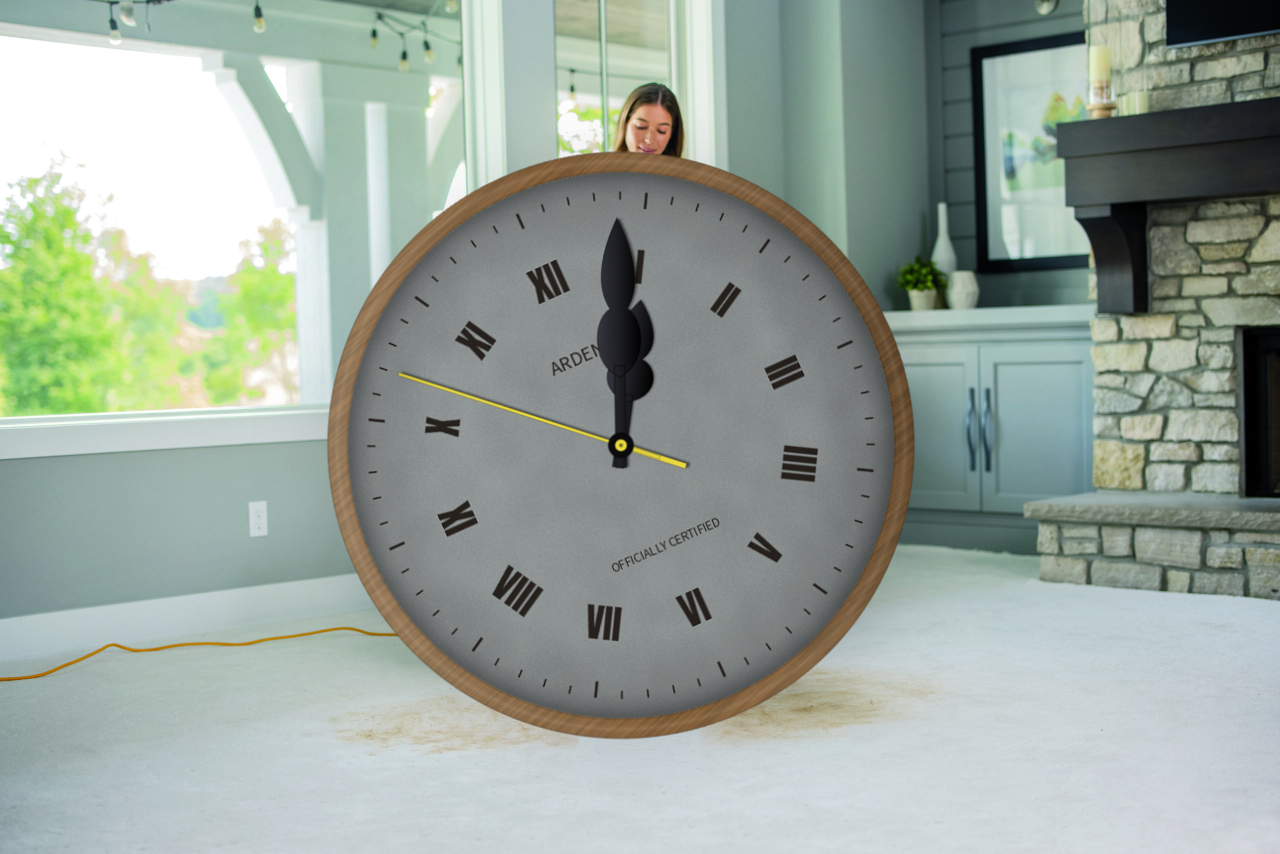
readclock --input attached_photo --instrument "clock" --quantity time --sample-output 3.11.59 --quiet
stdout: 1.03.52
